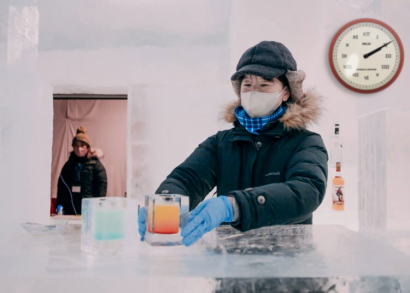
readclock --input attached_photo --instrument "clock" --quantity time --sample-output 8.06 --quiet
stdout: 2.10
